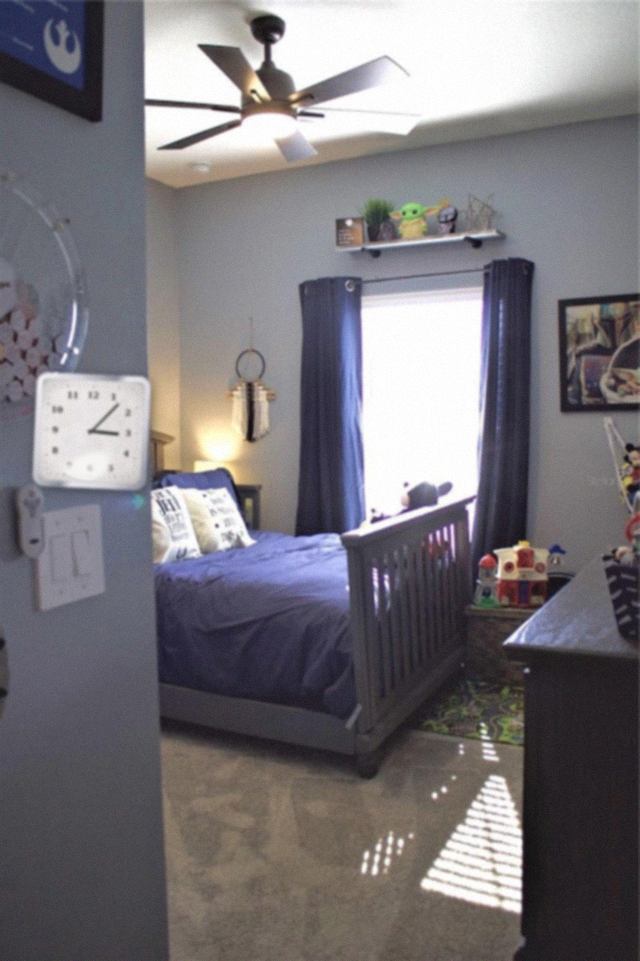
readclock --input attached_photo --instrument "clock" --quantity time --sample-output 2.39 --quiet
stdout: 3.07
